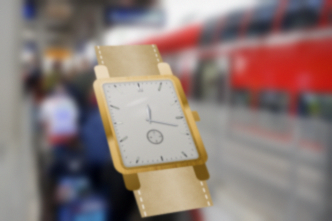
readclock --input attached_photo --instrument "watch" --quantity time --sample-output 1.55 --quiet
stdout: 12.18
